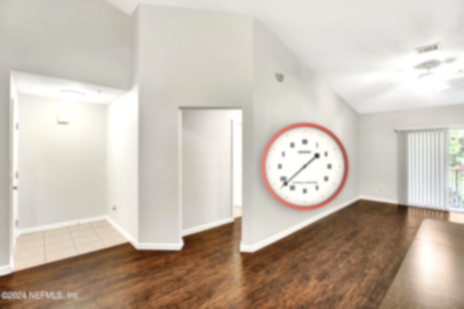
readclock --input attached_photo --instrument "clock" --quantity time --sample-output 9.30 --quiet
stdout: 1.38
